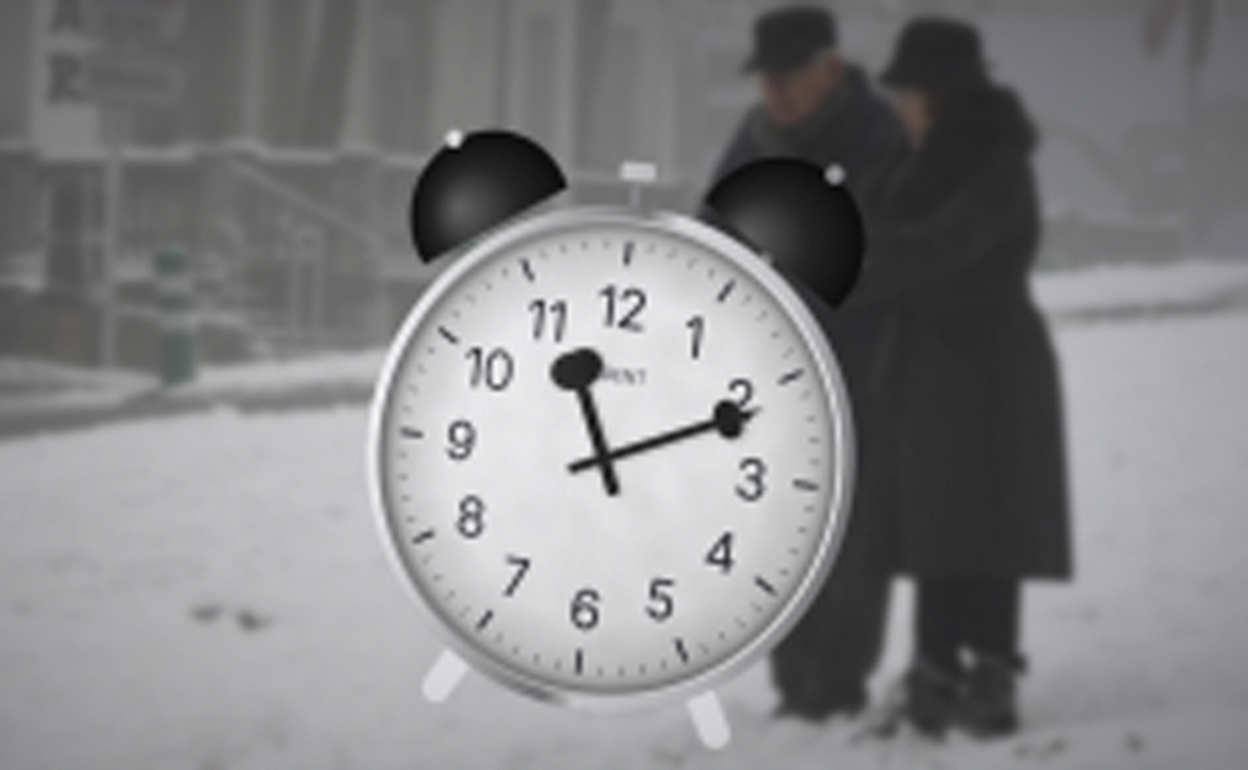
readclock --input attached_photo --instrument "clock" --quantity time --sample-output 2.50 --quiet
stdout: 11.11
